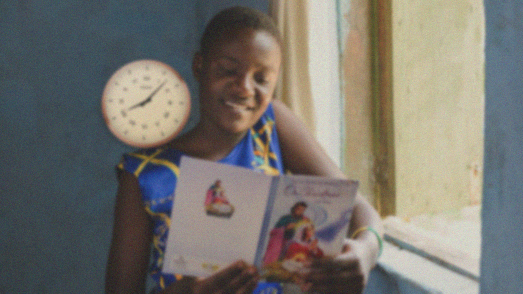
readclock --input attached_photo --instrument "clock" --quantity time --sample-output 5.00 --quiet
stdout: 8.07
